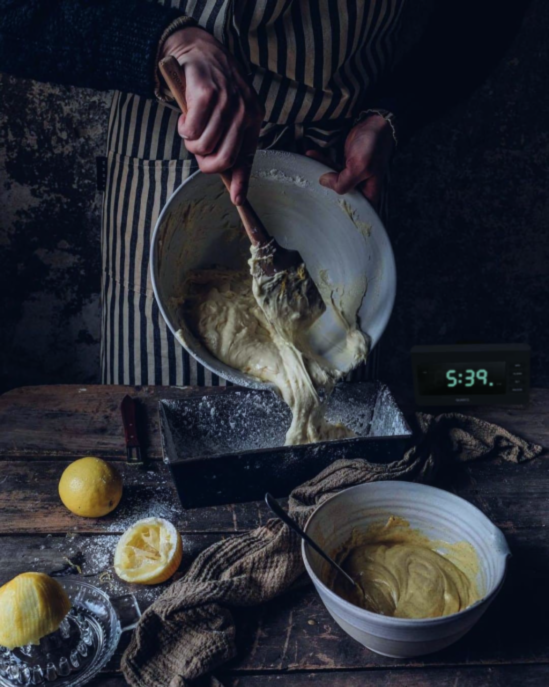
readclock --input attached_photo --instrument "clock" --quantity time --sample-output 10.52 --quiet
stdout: 5.39
